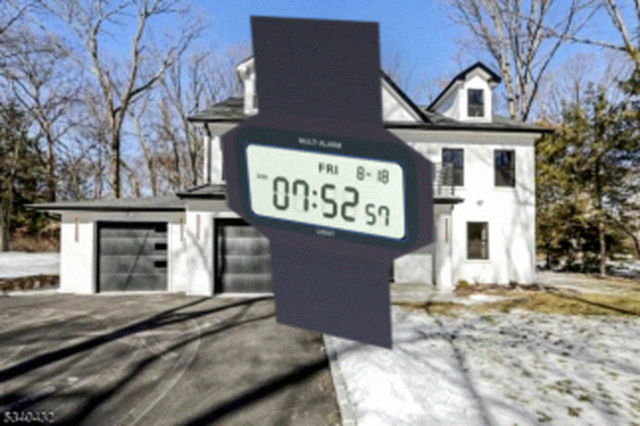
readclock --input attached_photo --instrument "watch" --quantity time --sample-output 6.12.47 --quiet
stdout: 7.52.57
